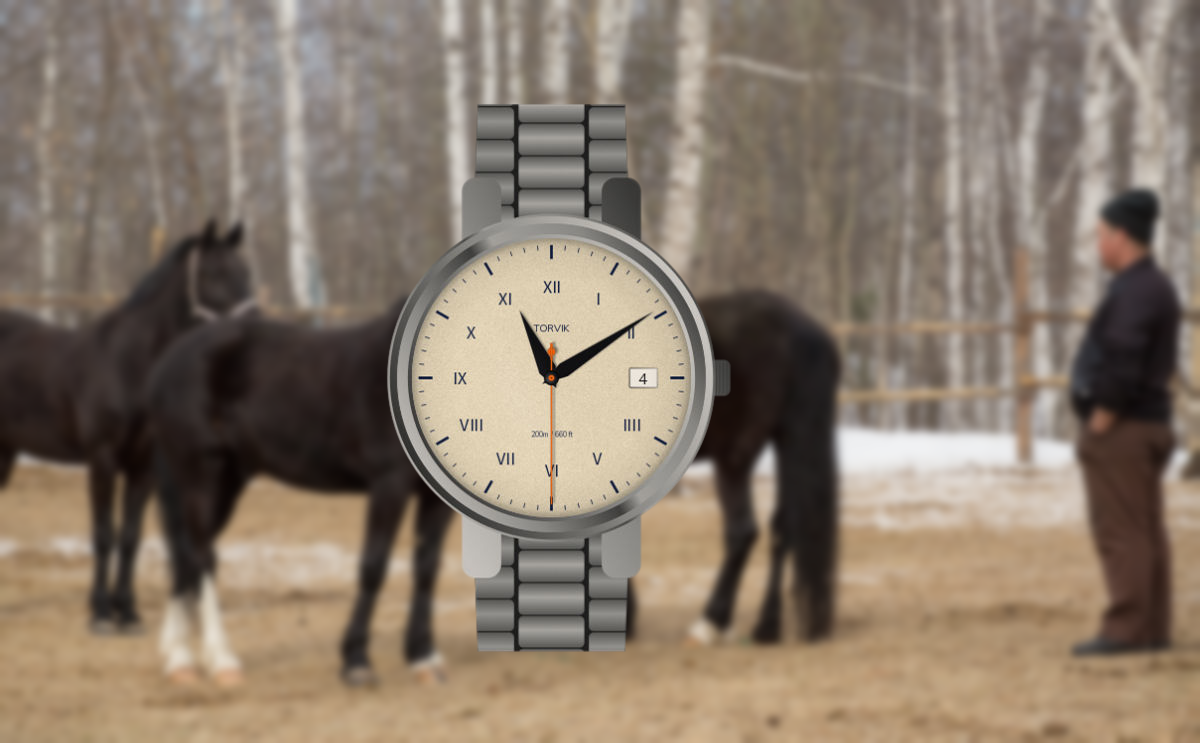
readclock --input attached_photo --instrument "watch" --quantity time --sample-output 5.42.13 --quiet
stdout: 11.09.30
